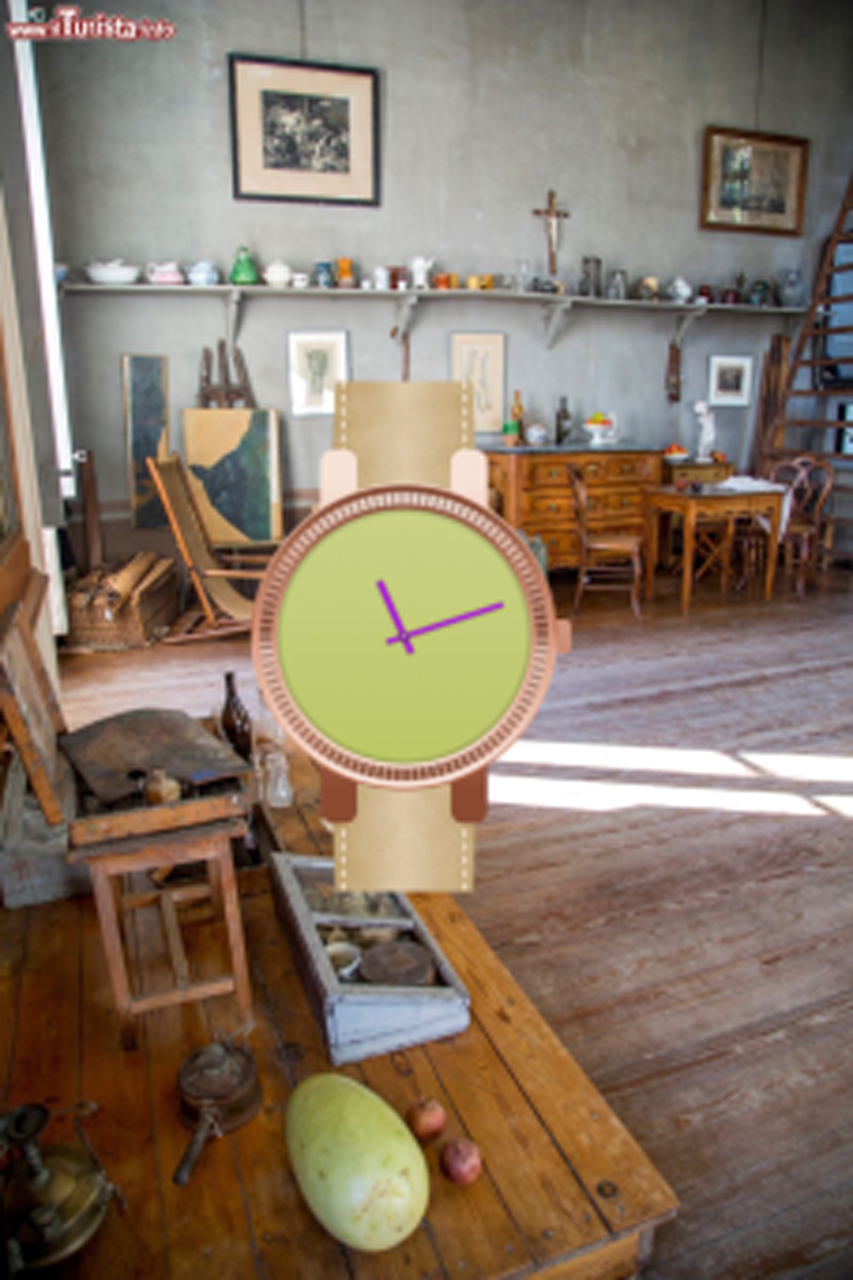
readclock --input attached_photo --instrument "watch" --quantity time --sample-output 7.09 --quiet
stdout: 11.12
